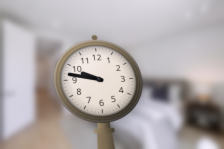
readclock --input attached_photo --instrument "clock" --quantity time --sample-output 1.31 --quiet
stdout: 9.47
